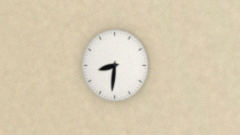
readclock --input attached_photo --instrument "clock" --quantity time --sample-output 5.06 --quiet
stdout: 8.31
